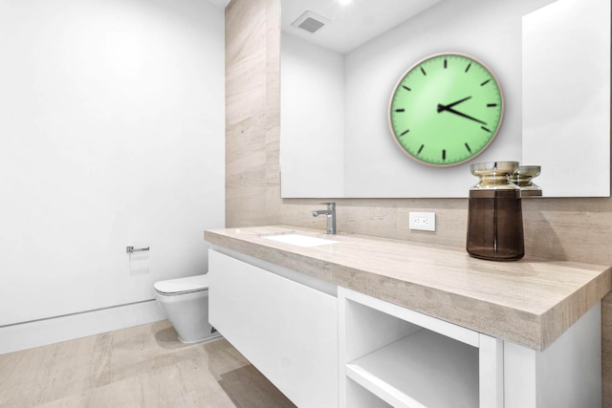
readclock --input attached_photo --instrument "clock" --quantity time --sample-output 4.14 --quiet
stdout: 2.19
